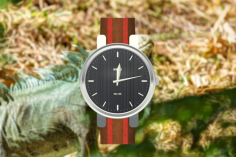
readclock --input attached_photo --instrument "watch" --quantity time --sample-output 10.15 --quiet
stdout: 12.13
